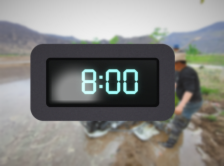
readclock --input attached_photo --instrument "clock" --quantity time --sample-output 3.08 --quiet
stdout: 8.00
